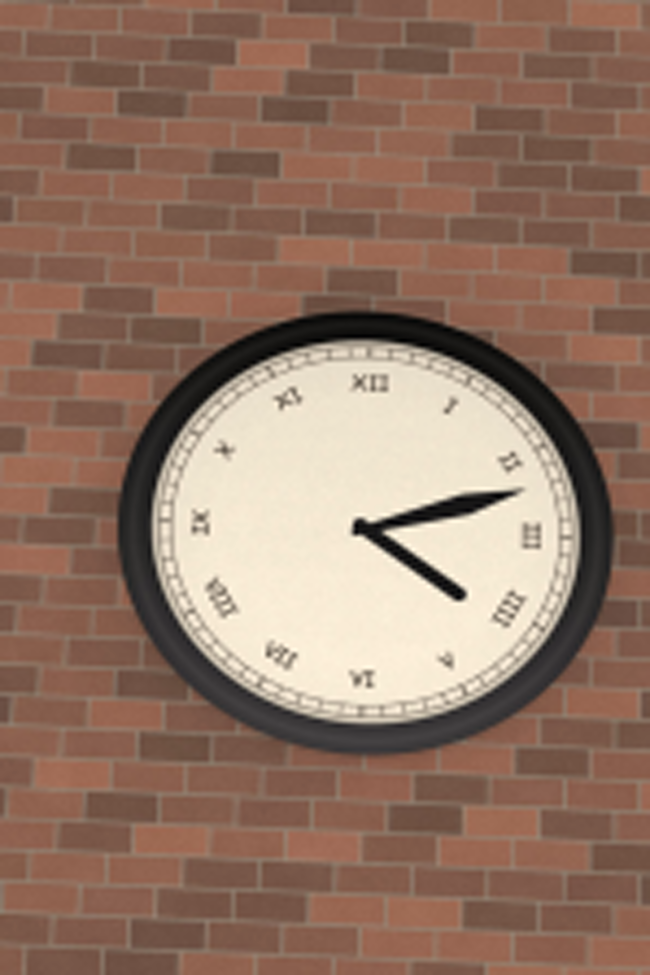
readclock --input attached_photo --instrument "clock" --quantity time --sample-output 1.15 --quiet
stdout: 4.12
